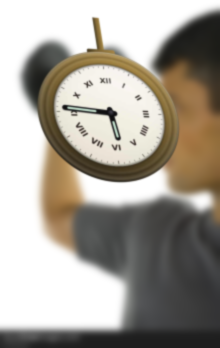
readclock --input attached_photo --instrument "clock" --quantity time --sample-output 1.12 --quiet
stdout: 5.46
